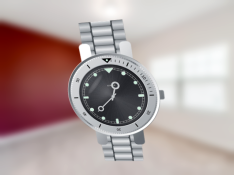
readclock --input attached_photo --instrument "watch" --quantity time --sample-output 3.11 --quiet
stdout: 12.38
